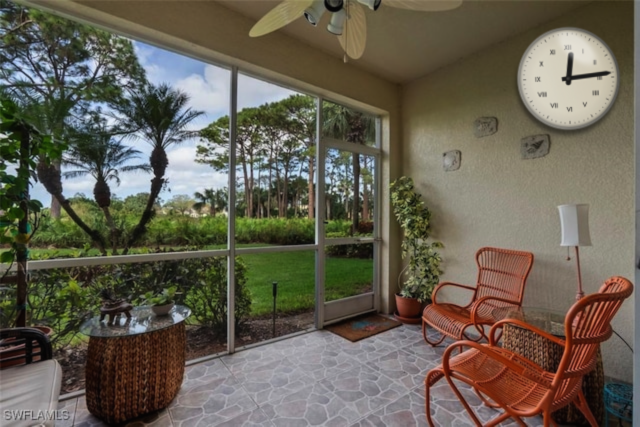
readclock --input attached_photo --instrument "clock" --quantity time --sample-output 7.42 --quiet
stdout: 12.14
